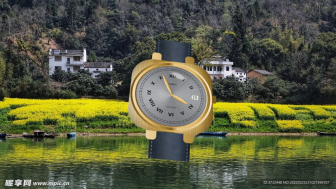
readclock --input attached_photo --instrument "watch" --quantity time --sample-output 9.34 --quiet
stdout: 3.56
